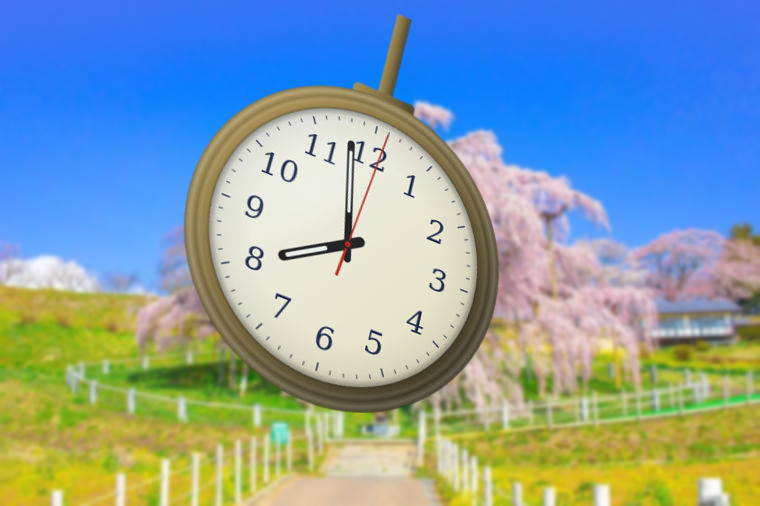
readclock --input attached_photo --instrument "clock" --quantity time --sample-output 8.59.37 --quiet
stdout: 7.58.01
